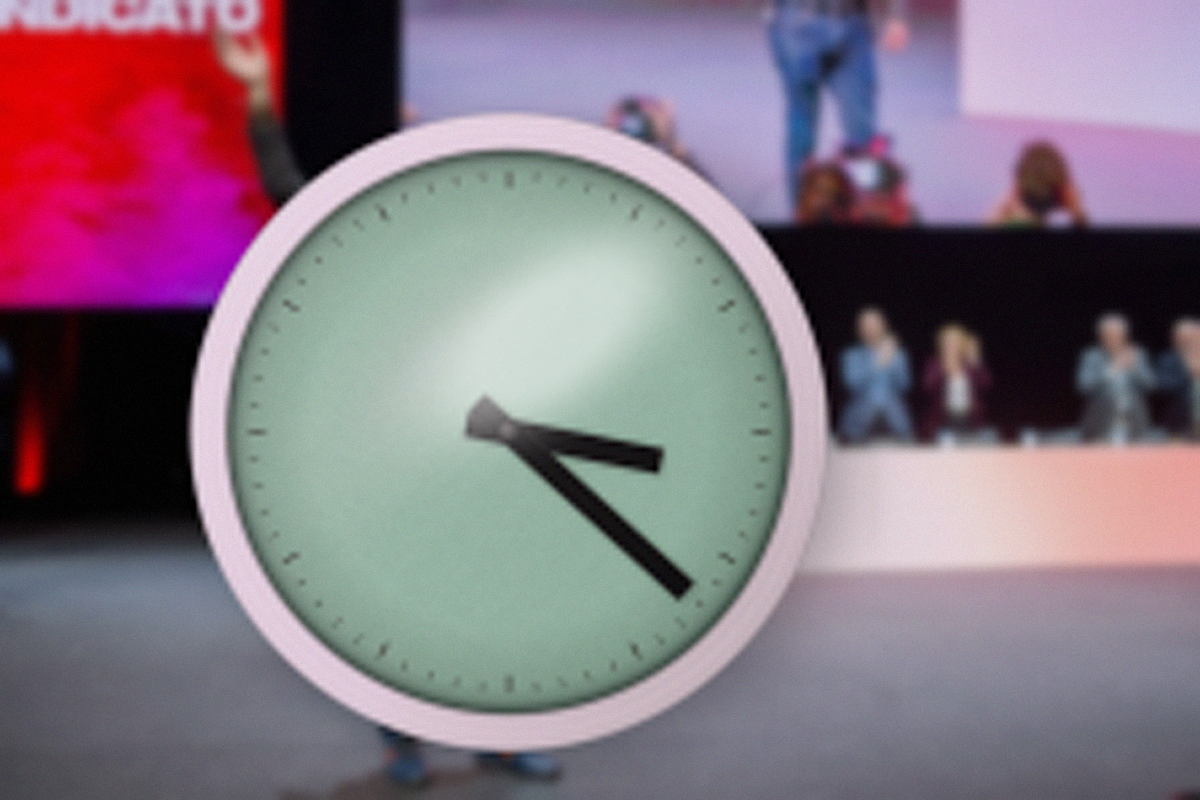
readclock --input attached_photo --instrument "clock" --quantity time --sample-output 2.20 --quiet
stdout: 3.22
